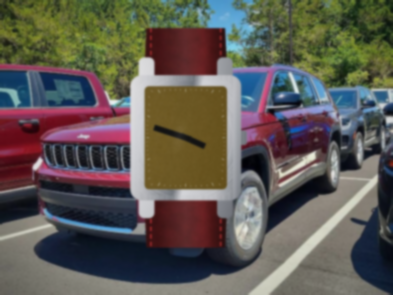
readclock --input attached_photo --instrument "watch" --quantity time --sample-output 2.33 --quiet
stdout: 3.48
